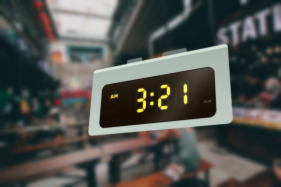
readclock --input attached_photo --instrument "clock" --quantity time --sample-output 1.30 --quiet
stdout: 3.21
